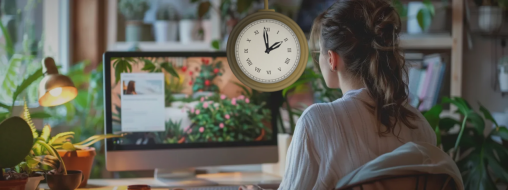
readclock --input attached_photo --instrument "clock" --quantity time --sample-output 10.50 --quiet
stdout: 1.59
